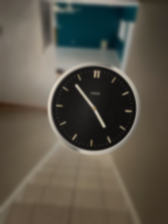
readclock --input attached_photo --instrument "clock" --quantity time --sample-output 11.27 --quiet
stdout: 4.53
